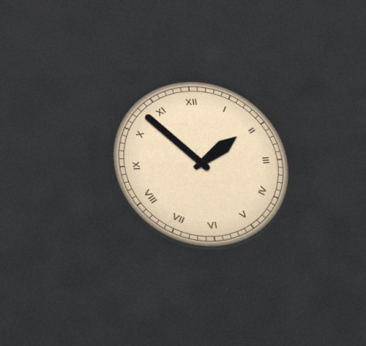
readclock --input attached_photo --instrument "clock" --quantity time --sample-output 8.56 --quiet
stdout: 1.53
